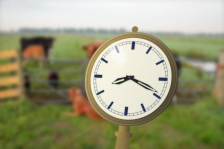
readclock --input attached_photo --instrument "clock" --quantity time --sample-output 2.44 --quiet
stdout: 8.19
